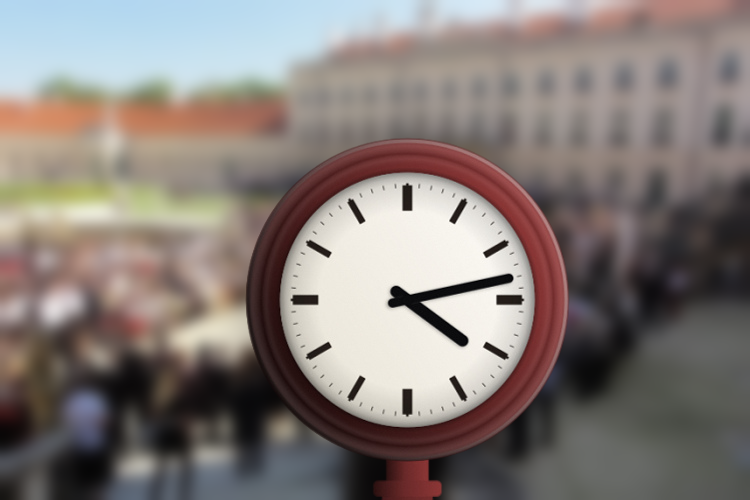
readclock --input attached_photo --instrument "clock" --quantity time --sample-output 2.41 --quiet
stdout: 4.13
